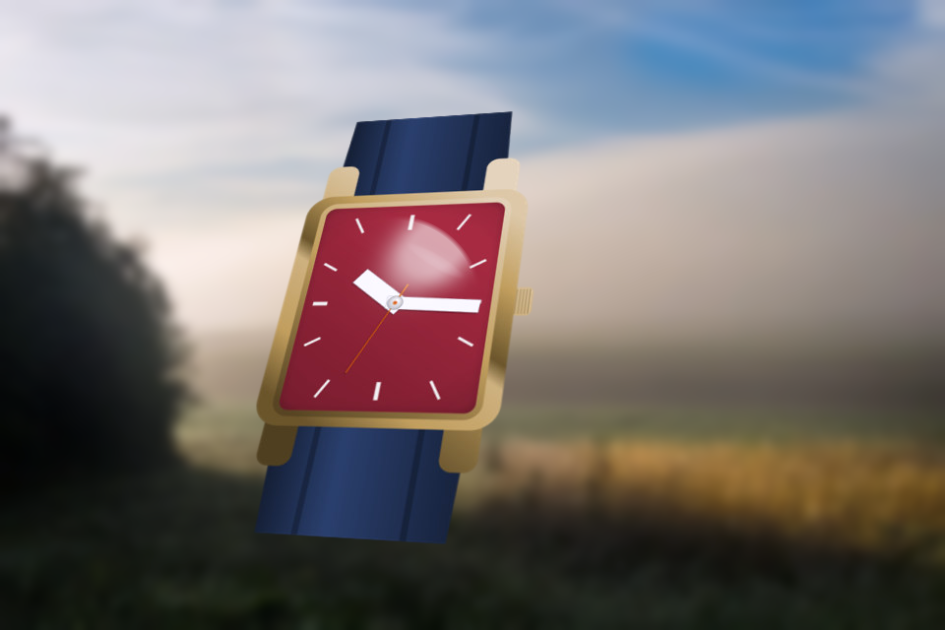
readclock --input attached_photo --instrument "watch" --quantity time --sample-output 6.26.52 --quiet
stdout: 10.15.34
